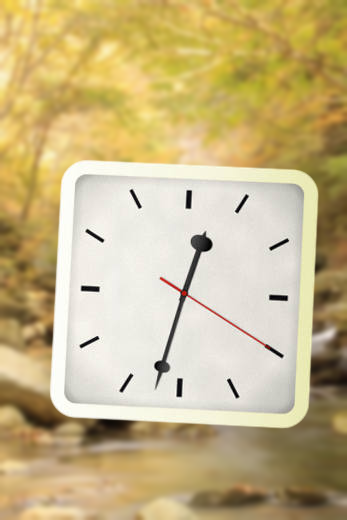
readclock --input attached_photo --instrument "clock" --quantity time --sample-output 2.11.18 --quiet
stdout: 12.32.20
